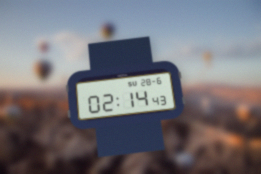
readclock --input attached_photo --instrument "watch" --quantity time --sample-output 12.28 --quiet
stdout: 2.14
